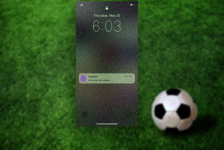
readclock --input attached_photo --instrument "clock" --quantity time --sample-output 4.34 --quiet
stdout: 6.03
